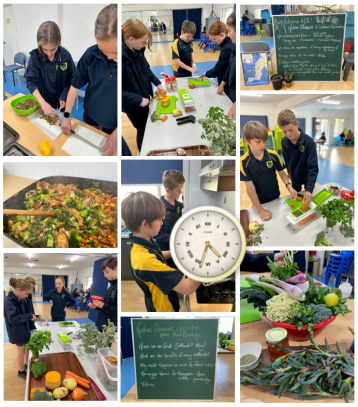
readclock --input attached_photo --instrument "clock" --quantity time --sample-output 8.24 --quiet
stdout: 4.33
